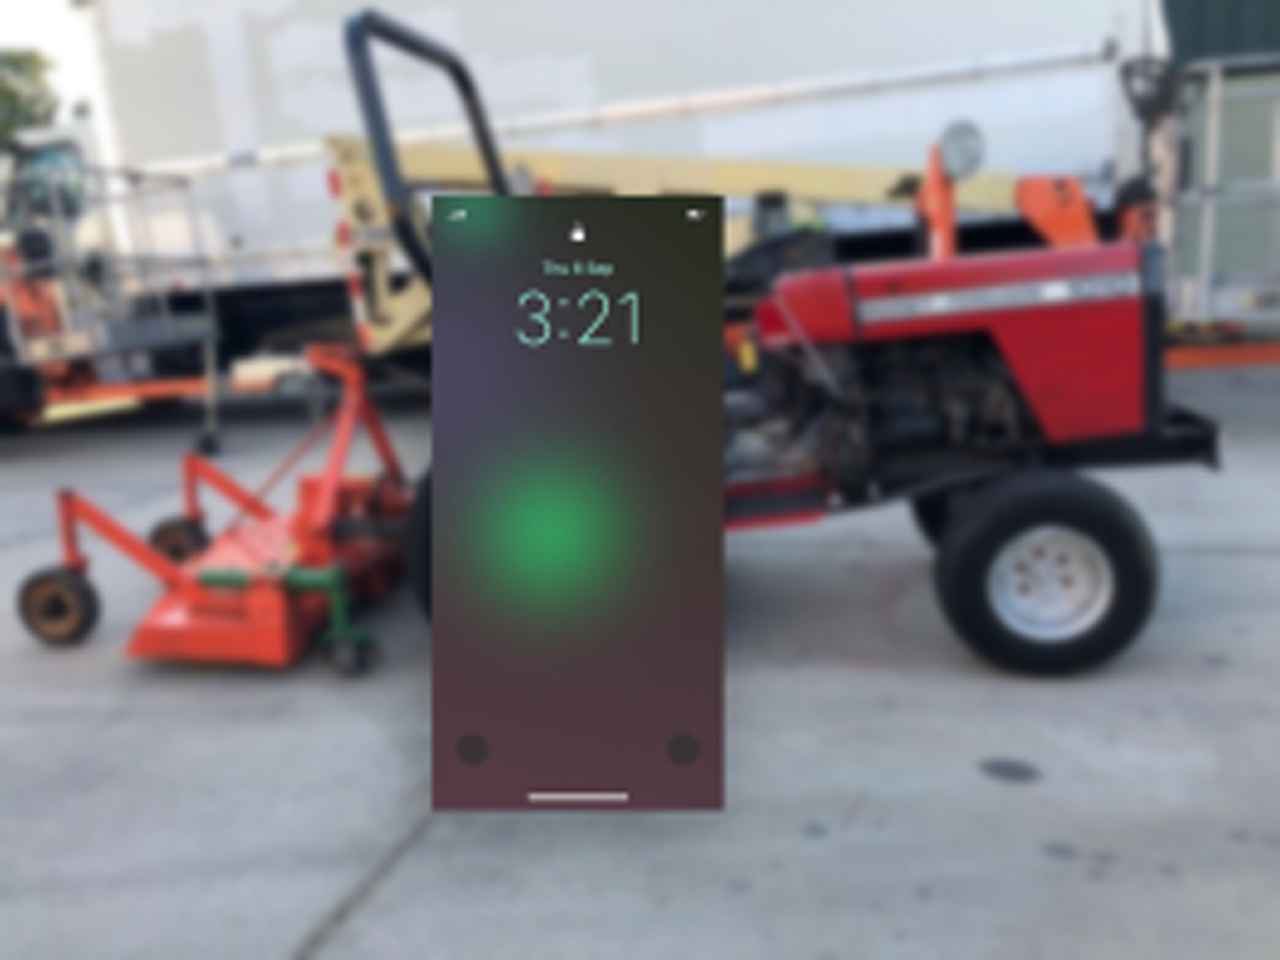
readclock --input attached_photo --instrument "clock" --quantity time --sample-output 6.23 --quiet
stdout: 3.21
